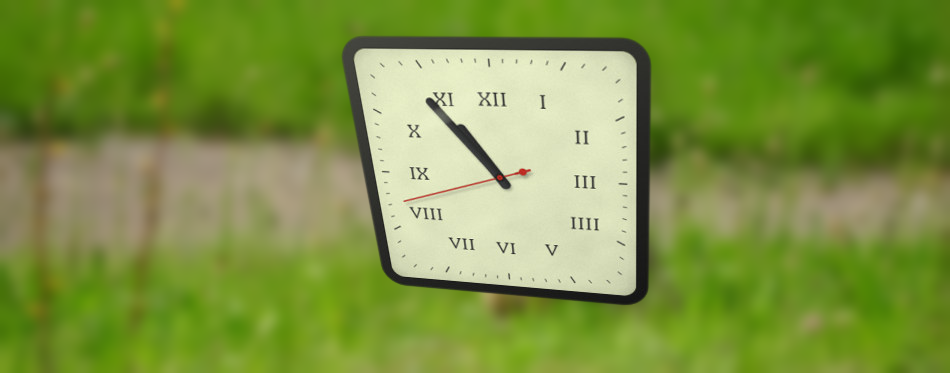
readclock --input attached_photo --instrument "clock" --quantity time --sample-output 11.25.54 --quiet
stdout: 10.53.42
